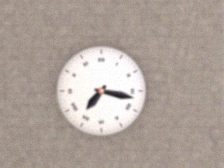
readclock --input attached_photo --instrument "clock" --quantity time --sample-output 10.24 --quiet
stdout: 7.17
